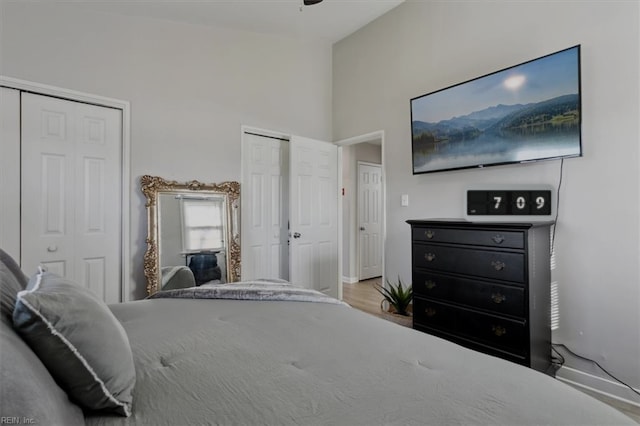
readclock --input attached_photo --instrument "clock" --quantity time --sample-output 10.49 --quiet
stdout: 7.09
